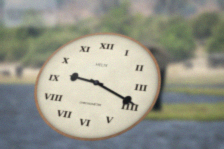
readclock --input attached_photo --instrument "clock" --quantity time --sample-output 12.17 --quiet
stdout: 9.19
